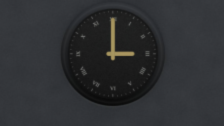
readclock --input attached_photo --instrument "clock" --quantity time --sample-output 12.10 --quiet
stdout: 3.00
